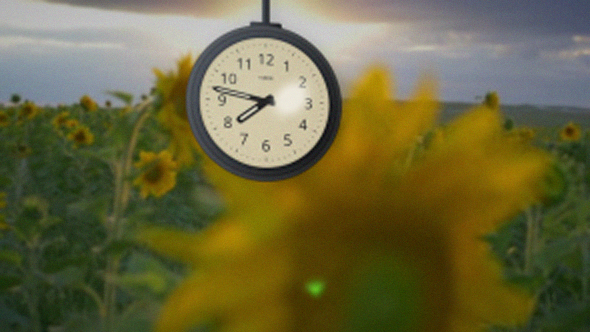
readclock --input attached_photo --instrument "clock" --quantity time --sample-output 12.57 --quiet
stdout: 7.47
